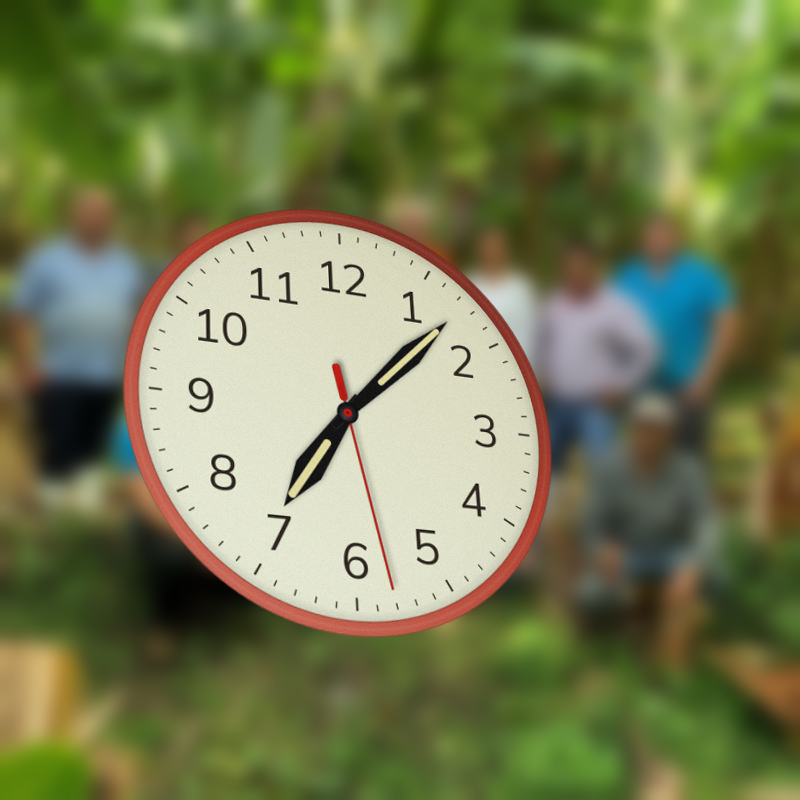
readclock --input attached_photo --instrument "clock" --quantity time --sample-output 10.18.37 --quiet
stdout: 7.07.28
